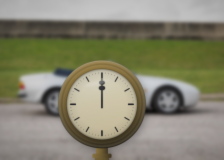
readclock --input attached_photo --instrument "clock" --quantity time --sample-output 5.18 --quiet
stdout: 12.00
